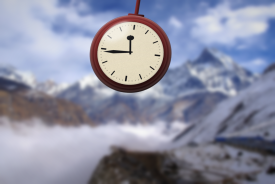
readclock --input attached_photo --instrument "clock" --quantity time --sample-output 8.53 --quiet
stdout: 11.44
